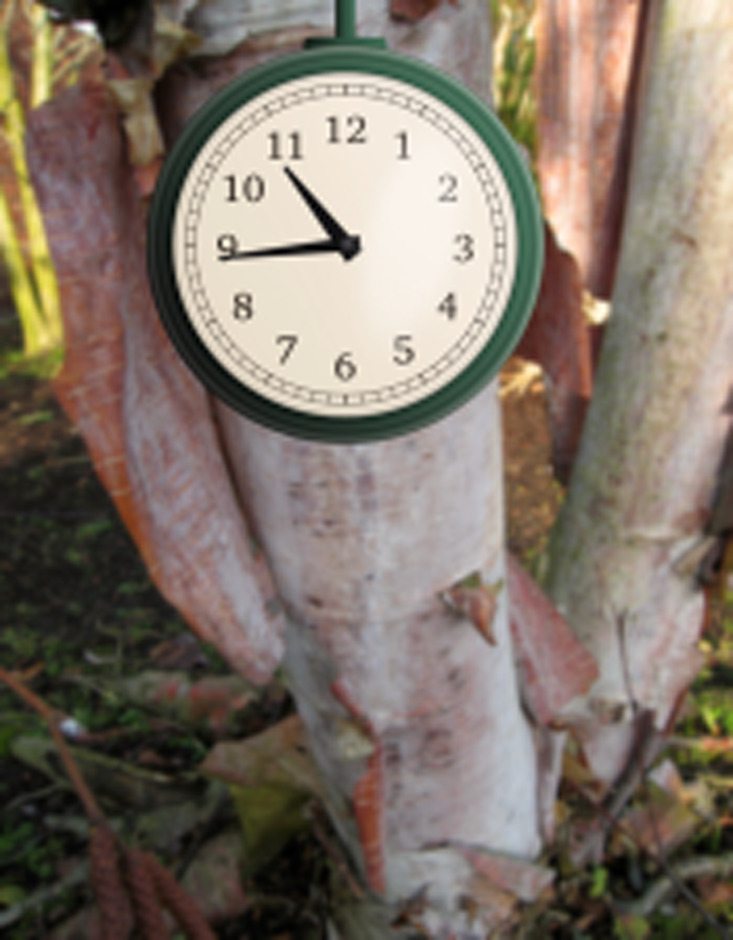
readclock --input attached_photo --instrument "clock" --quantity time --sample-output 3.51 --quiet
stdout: 10.44
